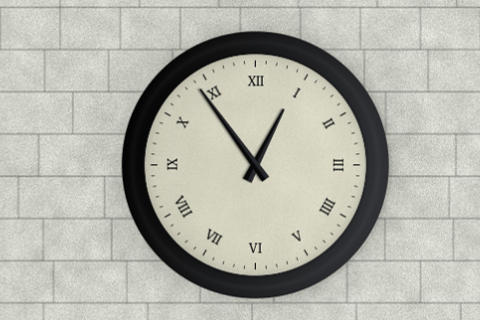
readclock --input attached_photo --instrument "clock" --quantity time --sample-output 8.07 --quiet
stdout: 12.54
